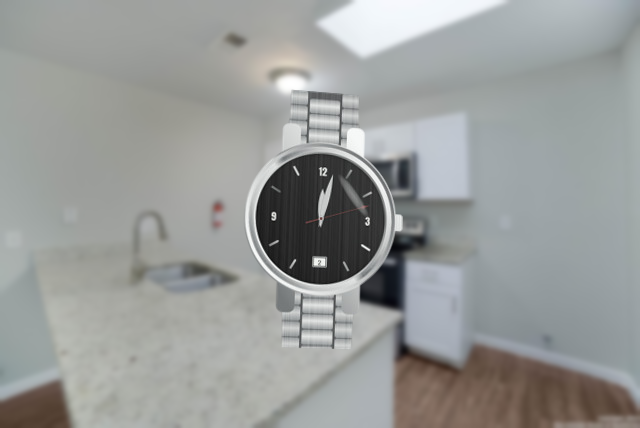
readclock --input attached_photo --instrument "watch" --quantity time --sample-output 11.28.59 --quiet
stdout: 12.02.12
